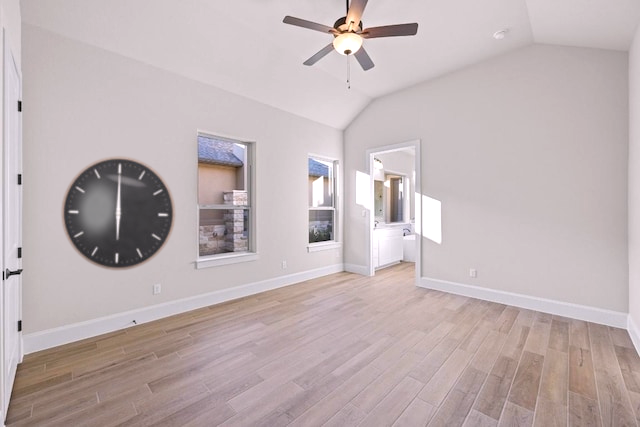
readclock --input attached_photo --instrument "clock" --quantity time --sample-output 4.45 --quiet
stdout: 6.00
